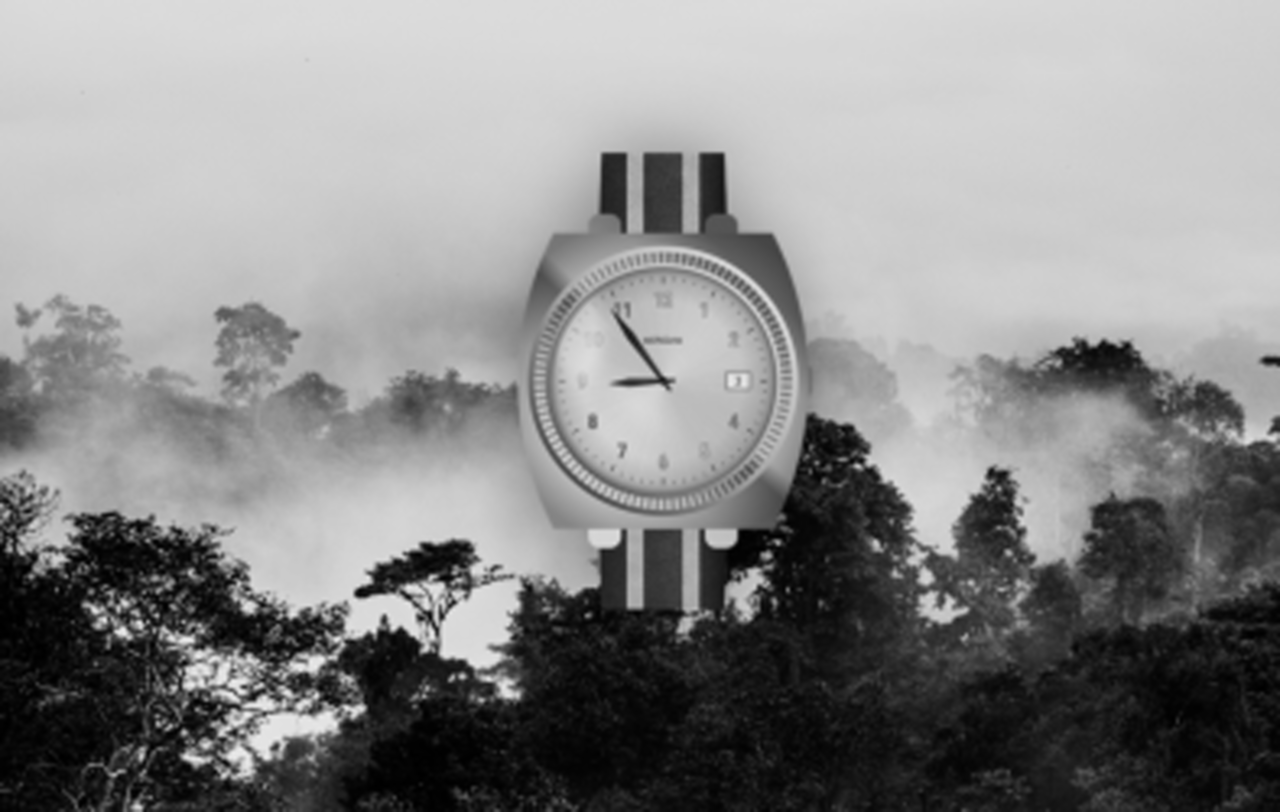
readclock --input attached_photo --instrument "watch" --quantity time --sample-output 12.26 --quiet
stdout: 8.54
